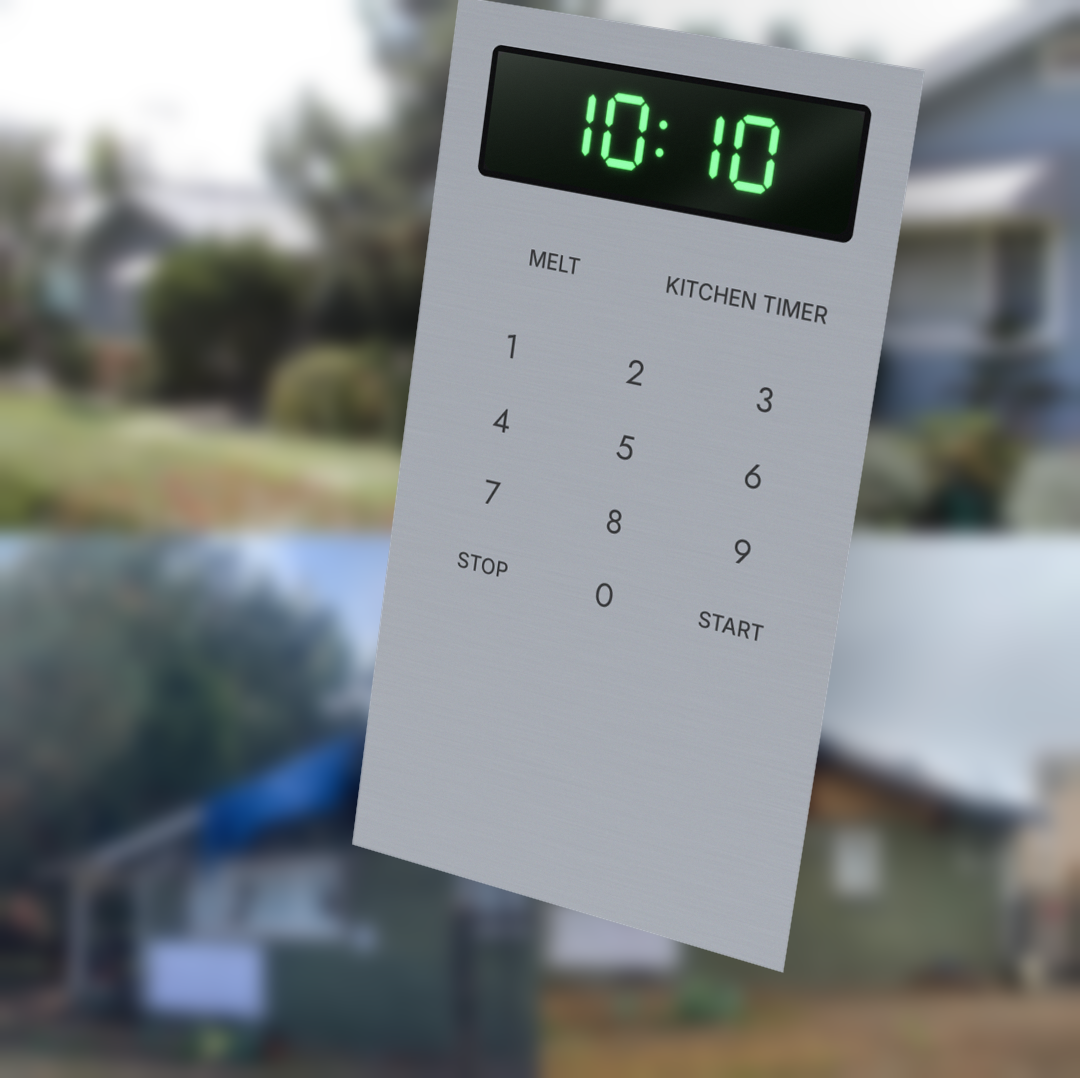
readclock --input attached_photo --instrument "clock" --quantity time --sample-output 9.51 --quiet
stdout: 10.10
